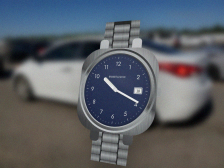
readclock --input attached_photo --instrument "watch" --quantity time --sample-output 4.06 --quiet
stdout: 10.19
